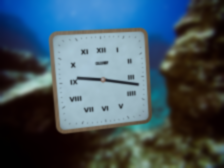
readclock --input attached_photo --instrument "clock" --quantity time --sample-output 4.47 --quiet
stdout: 9.17
